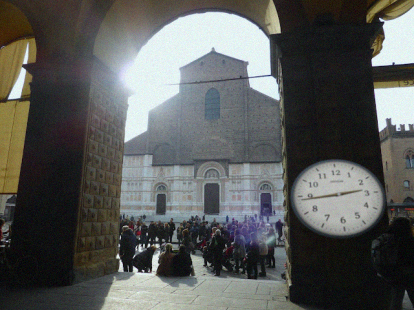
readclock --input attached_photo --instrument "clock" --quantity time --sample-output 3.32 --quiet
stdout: 2.44
